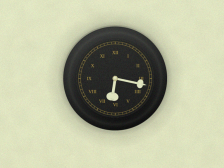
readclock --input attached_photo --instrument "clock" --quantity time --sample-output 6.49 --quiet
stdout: 6.17
